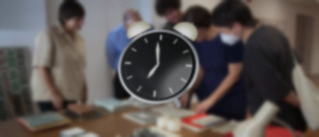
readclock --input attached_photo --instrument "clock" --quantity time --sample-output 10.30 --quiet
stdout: 6.59
